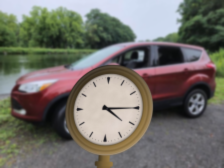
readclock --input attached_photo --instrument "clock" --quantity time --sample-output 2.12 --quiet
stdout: 4.15
